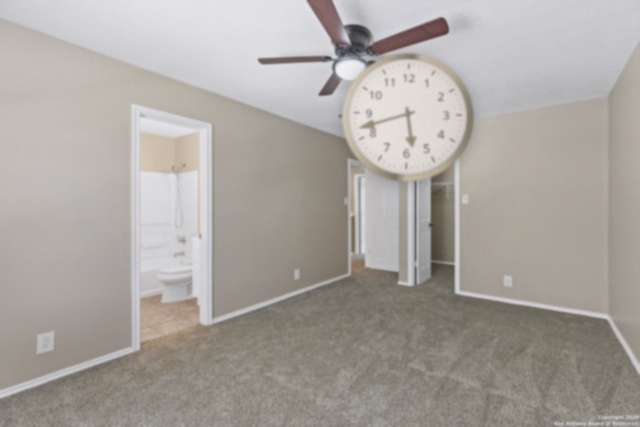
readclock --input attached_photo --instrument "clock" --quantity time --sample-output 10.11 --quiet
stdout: 5.42
